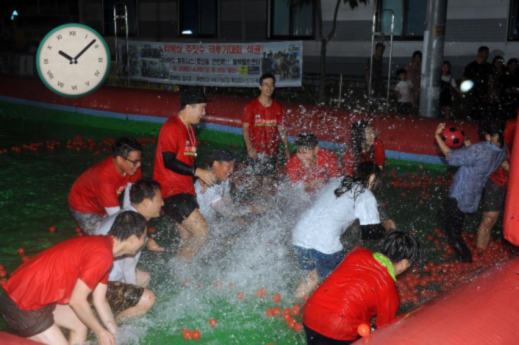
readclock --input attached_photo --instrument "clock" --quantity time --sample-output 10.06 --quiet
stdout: 10.08
